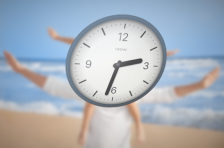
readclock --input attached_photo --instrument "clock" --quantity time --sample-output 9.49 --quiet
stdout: 2.32
